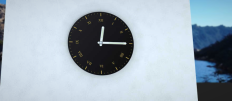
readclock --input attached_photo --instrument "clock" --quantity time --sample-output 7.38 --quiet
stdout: 12.15
